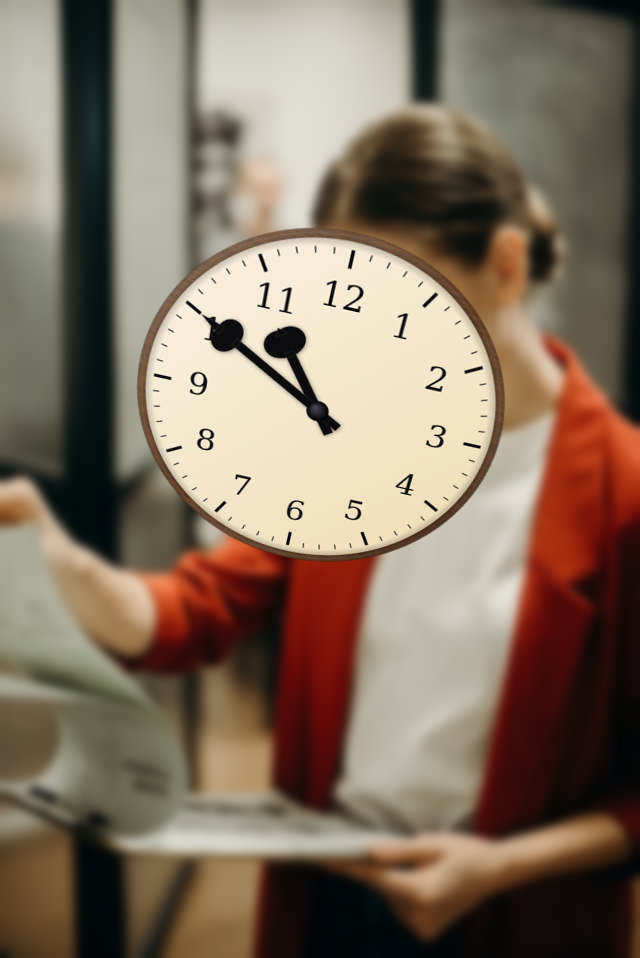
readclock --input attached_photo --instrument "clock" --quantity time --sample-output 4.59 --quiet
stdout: 10.50
